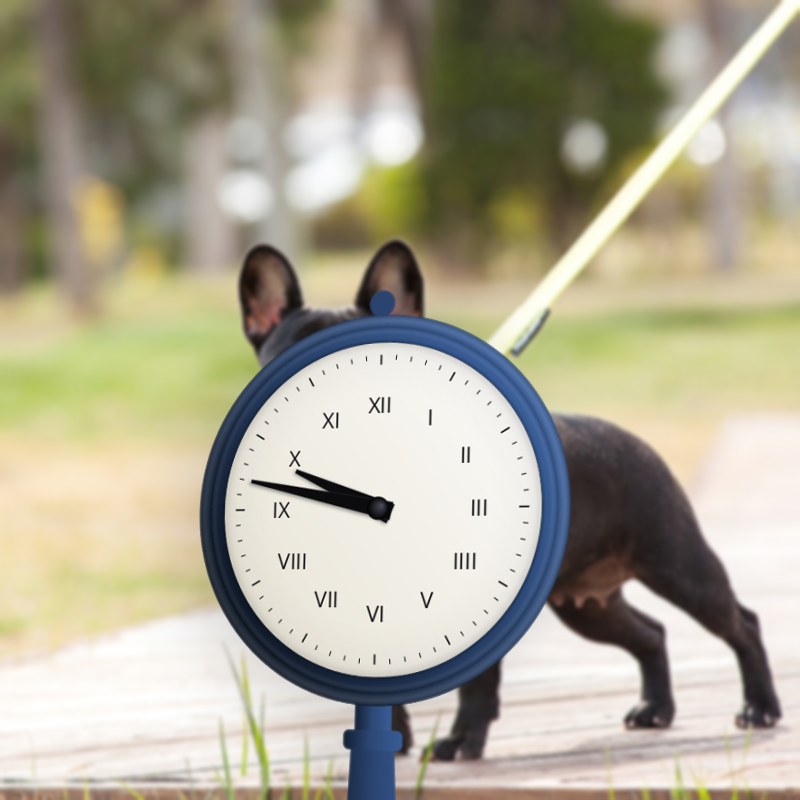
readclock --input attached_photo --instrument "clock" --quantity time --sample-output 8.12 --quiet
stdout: 9.47
